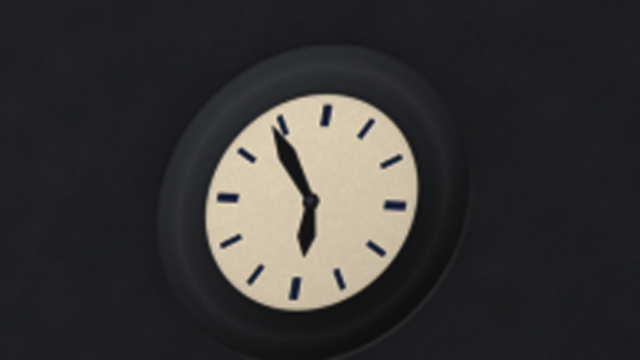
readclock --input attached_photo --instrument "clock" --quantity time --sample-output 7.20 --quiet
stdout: 5.54
